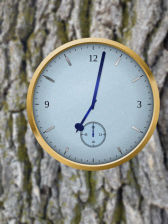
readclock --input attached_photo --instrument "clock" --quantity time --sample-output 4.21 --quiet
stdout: 7.02
